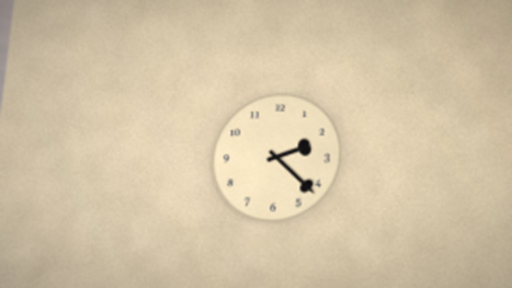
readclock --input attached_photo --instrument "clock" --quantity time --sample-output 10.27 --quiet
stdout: 2.22
